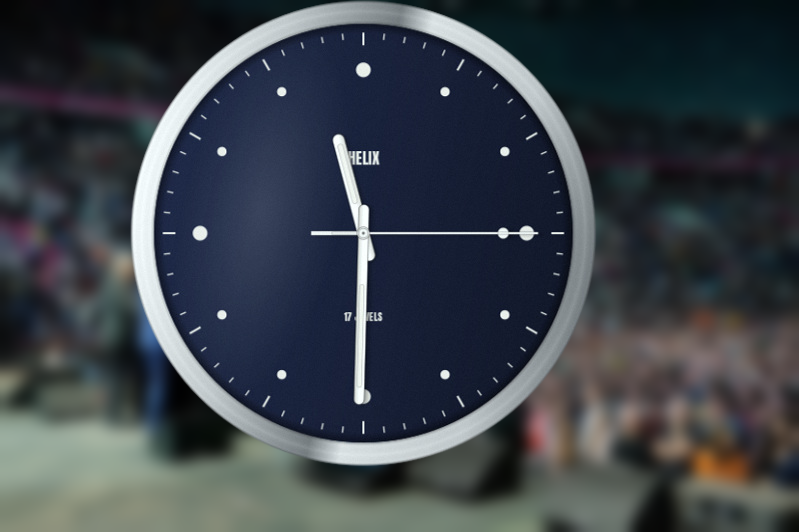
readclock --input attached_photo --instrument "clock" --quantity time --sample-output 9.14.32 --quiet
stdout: 11.30.15
